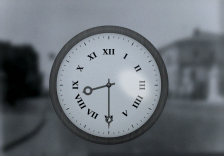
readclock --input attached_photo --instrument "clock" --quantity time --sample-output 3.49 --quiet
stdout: 8.30
